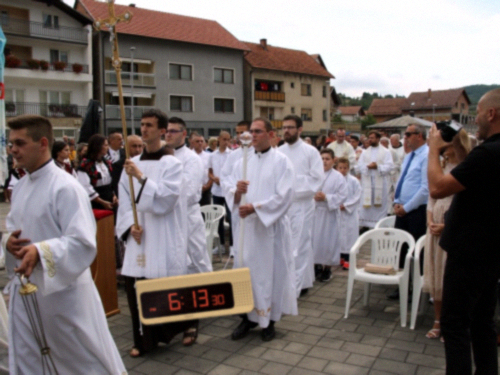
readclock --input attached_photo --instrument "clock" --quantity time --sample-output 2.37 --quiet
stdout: 6.13
